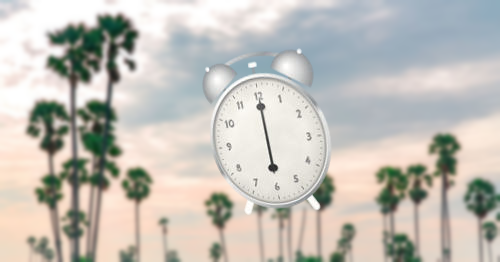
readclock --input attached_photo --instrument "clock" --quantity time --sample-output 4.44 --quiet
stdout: 6.00
